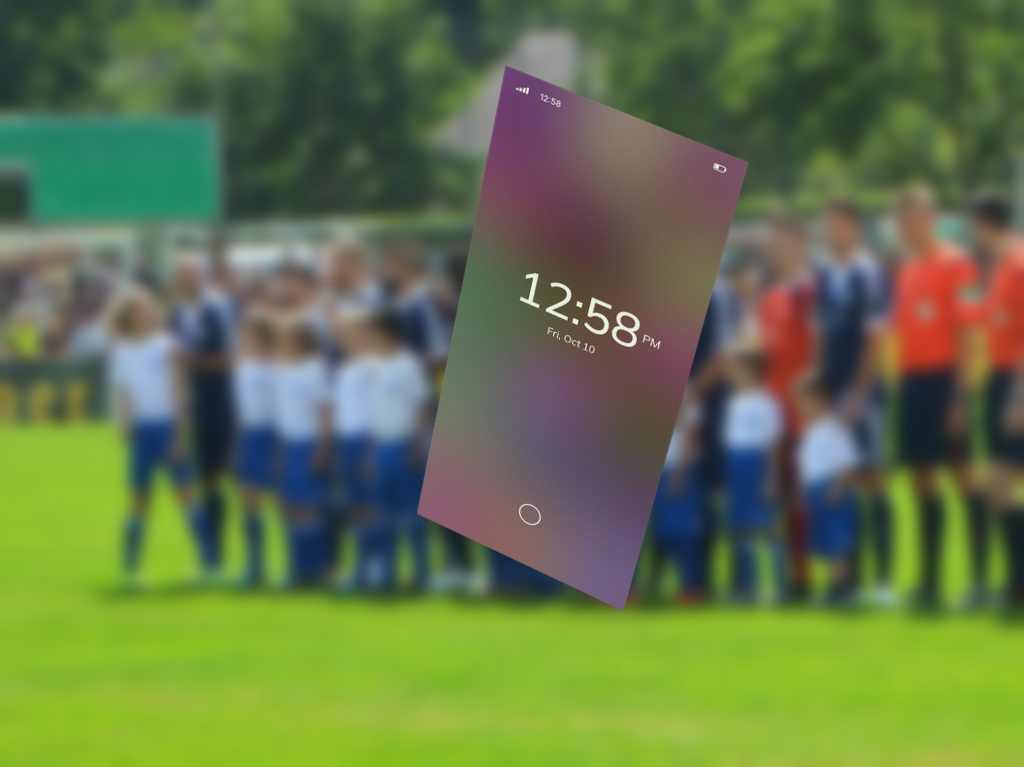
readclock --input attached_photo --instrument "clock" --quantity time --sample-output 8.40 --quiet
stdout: 12.58
